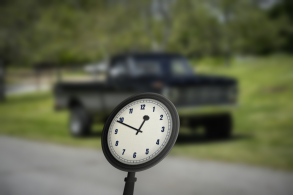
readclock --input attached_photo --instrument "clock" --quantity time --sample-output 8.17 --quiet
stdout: 12.49
